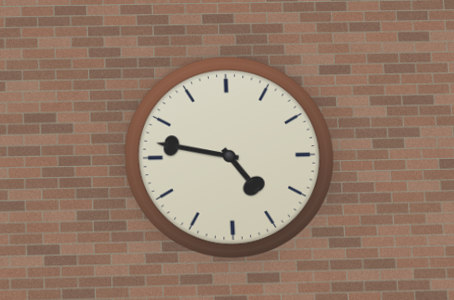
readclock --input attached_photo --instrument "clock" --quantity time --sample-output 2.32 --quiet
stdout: 4.47
